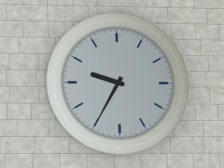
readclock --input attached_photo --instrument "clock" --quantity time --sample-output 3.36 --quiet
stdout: 9.35
